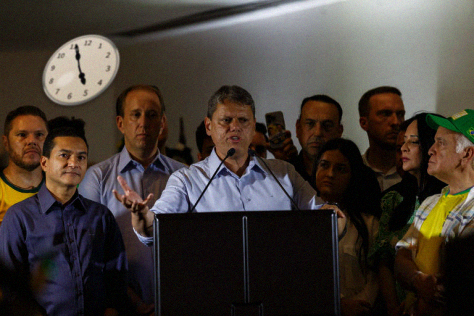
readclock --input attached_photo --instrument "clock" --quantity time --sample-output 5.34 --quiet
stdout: 4.56
